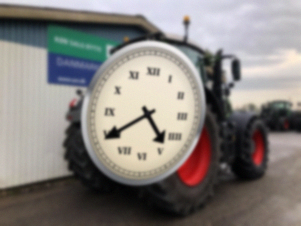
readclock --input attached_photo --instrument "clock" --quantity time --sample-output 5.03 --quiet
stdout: 4.40
